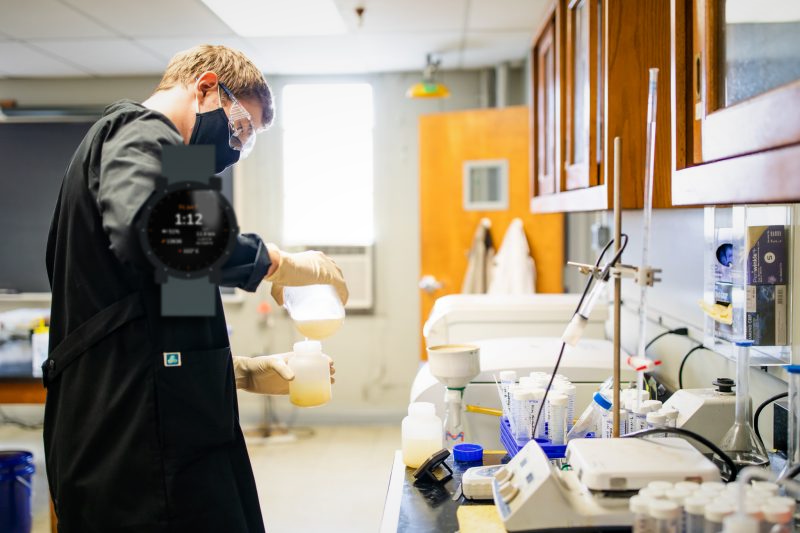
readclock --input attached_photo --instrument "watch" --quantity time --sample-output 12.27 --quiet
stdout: 1.12
